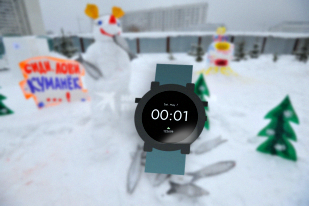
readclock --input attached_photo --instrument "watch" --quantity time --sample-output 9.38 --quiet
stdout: 0.01
